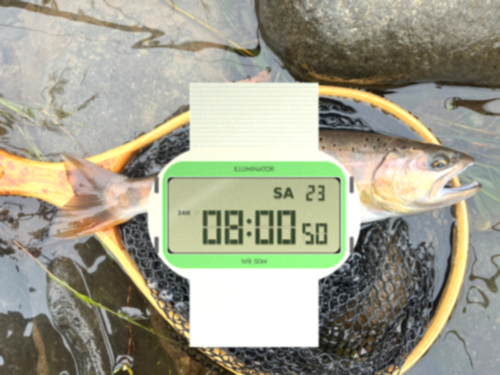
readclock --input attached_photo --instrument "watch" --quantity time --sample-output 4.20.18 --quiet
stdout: 8.00.50
